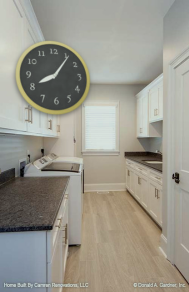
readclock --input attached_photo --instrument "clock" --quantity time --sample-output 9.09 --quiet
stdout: 8.06
